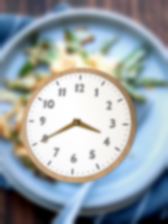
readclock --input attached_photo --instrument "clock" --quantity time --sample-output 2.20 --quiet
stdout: 3.40
